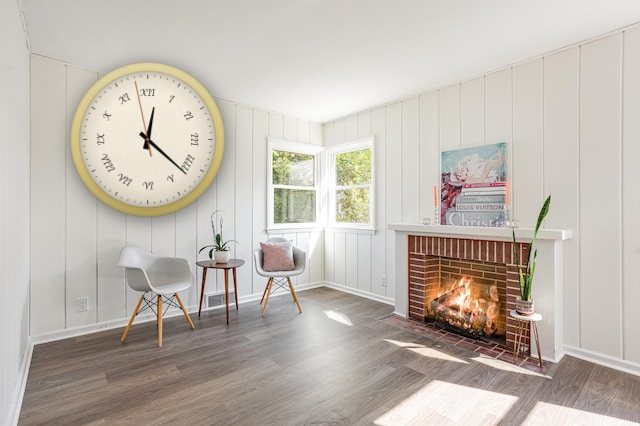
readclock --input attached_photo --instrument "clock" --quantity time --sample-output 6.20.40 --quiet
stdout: 12.21.58
